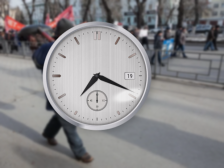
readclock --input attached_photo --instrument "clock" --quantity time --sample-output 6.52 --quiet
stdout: 7.19
